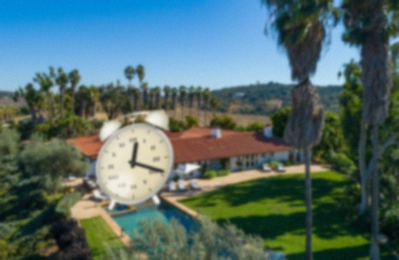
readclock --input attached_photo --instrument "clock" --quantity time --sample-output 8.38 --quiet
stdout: 12.19
